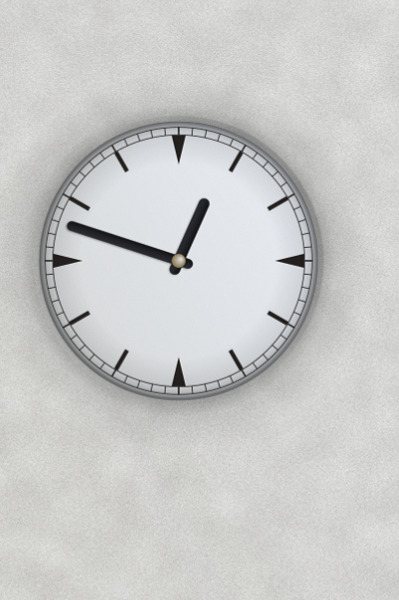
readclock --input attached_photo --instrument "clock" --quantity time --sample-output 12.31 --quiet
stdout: 12.48
